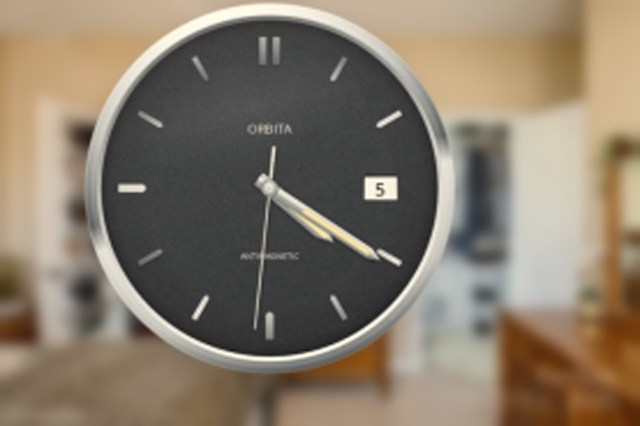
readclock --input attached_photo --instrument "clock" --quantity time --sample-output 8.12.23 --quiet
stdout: 4.20.31
